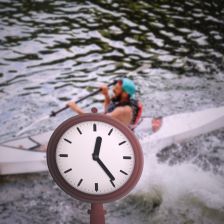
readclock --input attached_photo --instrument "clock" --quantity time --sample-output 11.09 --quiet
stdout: 12.24
